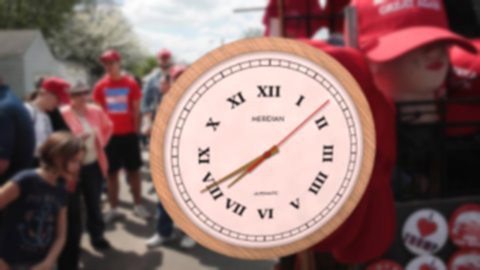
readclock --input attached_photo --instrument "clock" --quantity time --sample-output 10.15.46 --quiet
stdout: 7.40.08
